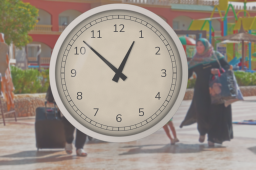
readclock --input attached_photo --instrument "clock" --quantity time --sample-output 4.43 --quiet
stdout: 12.52
